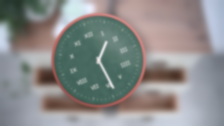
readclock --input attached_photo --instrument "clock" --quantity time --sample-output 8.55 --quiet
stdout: 1.29
